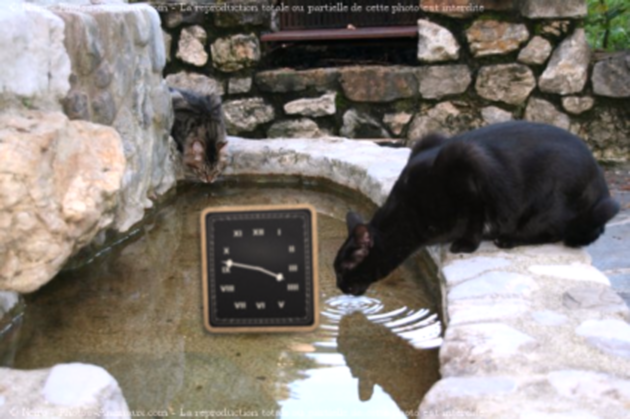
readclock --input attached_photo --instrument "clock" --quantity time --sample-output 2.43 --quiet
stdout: 3.47
